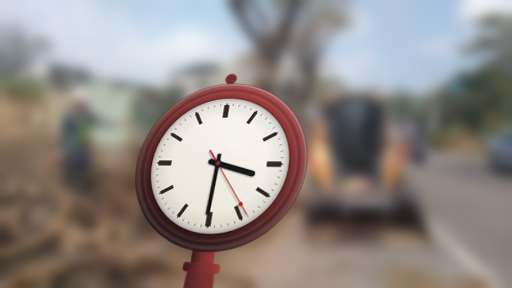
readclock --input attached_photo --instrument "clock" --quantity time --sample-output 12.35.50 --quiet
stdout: 3.30.24
